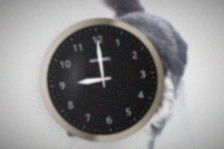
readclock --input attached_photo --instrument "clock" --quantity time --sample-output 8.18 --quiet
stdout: 9.00
